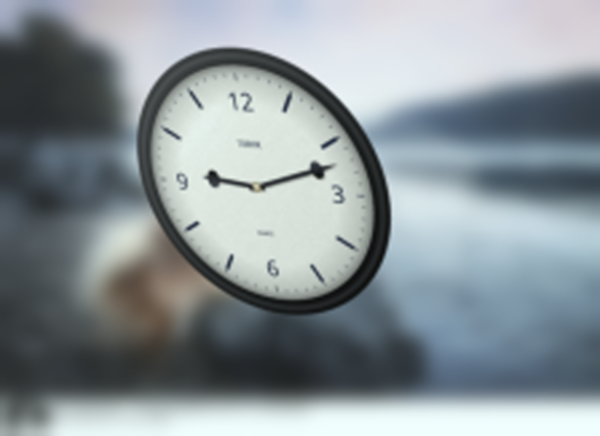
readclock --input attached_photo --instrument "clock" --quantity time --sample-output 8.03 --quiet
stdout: 9.12
